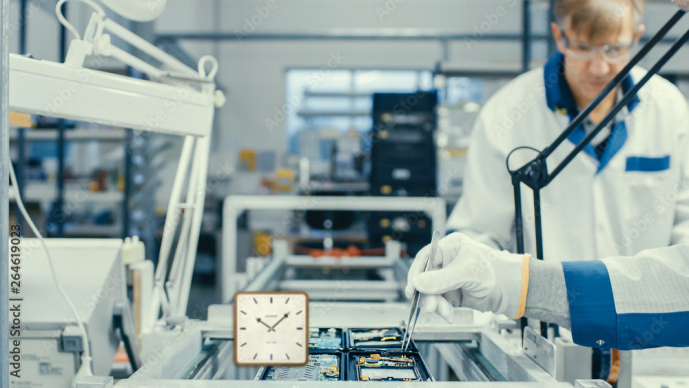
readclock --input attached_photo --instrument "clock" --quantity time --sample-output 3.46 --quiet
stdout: 10.08
